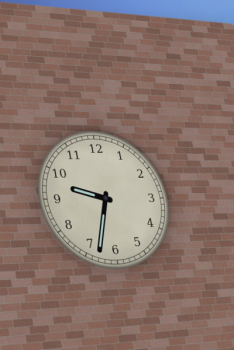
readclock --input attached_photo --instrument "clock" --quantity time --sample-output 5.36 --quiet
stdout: 9.33
